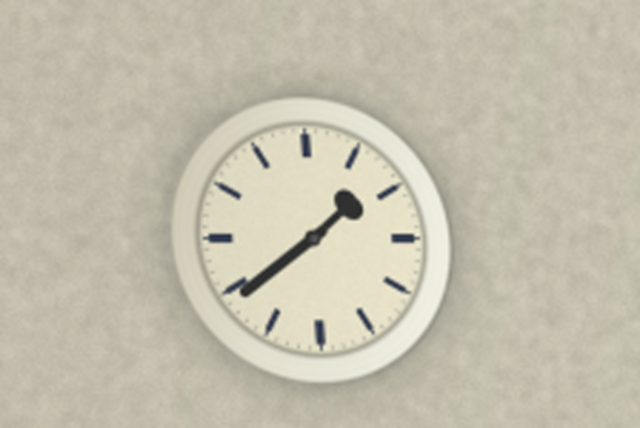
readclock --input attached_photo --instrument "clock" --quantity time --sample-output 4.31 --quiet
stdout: 1.39
